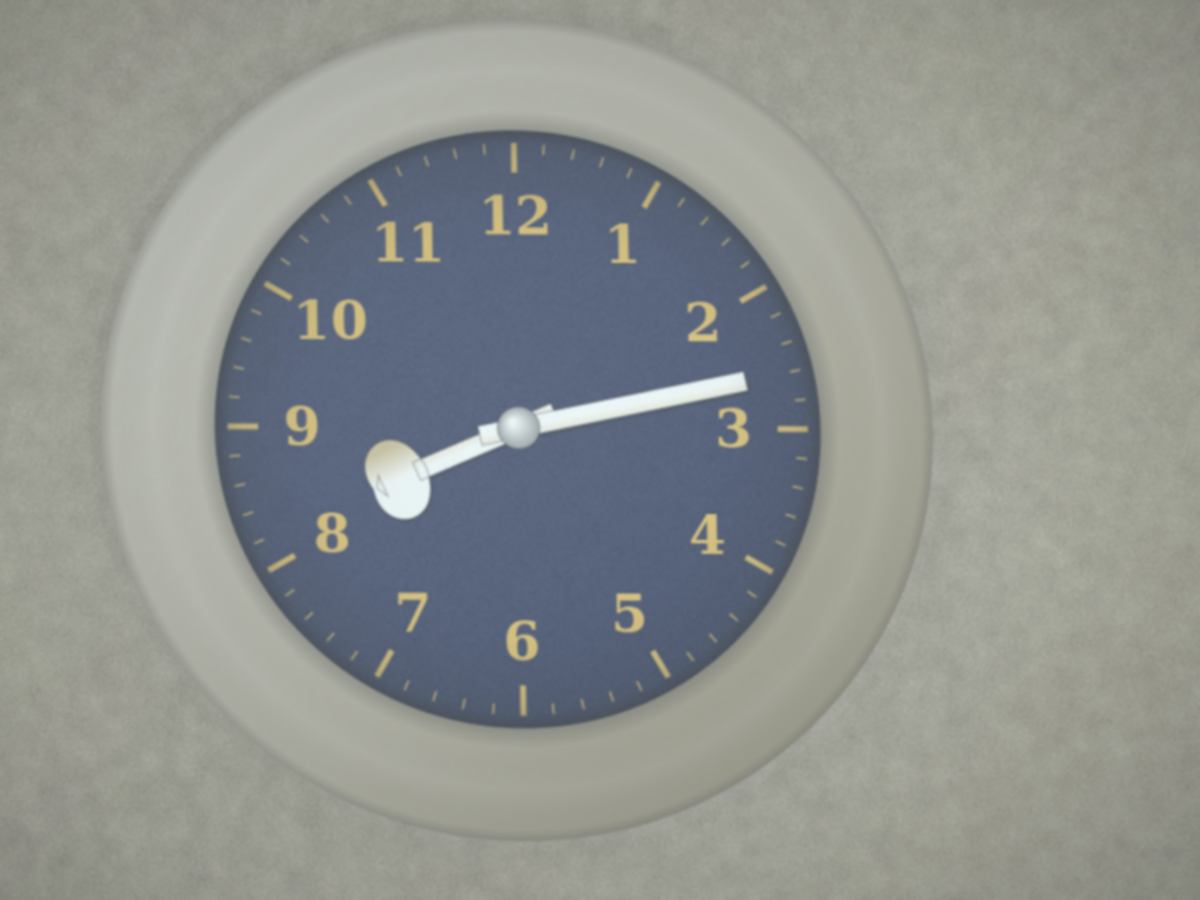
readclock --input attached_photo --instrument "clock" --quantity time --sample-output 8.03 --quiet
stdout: 8.13
